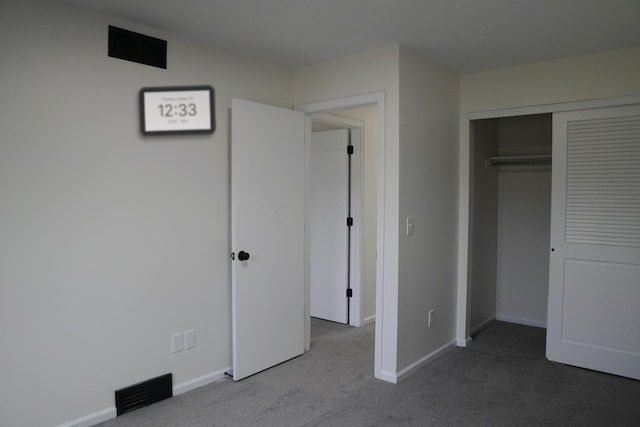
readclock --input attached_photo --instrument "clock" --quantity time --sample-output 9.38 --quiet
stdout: 12.33
